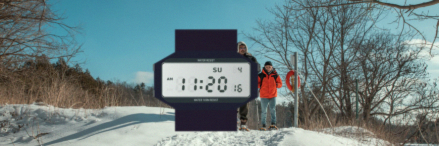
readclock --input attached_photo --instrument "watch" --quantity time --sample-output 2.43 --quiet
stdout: 11.20
